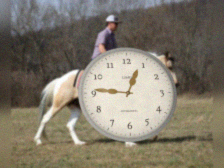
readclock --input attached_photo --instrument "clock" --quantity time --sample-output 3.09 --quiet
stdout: 12.46
